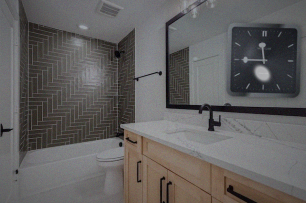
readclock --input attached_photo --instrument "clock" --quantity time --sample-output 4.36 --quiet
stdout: 11.45
